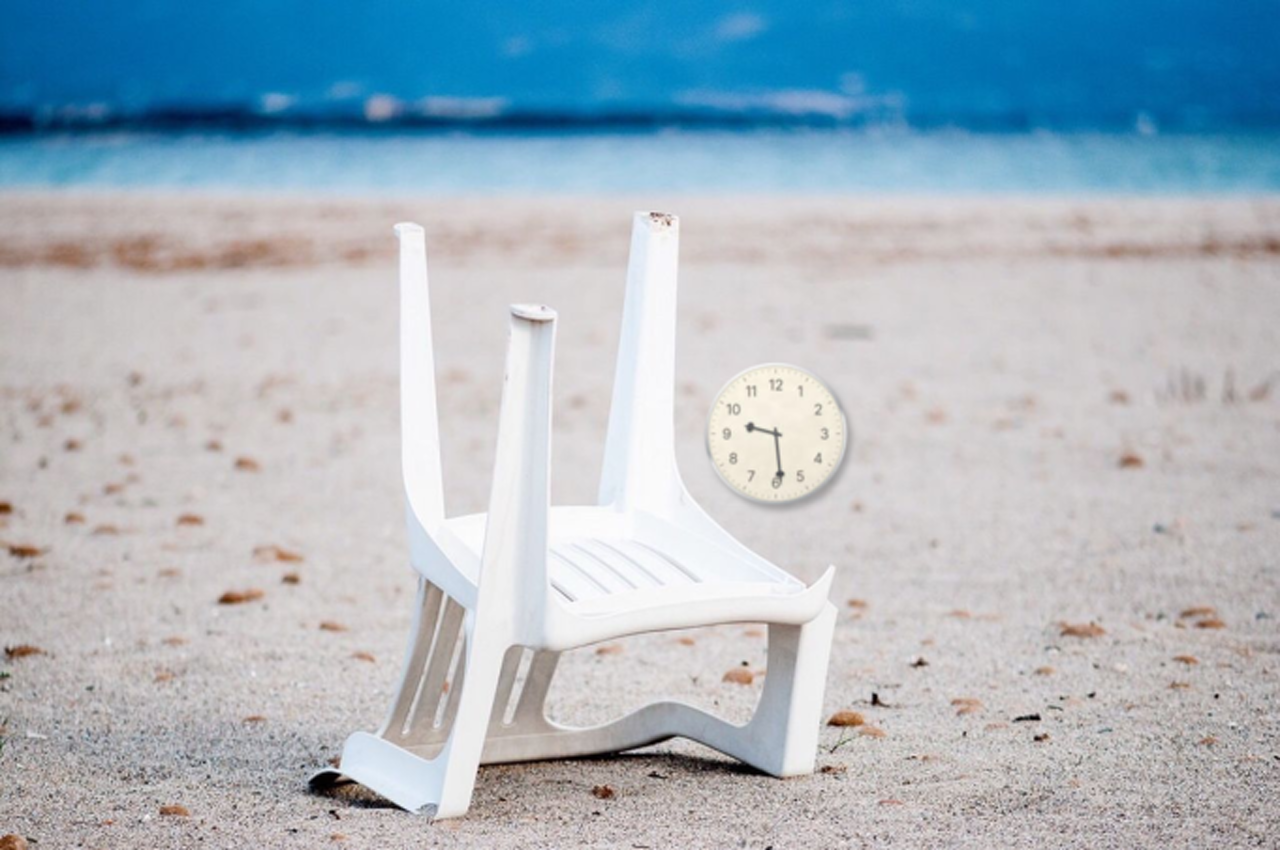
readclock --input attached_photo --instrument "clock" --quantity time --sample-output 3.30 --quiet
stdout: 9.29
